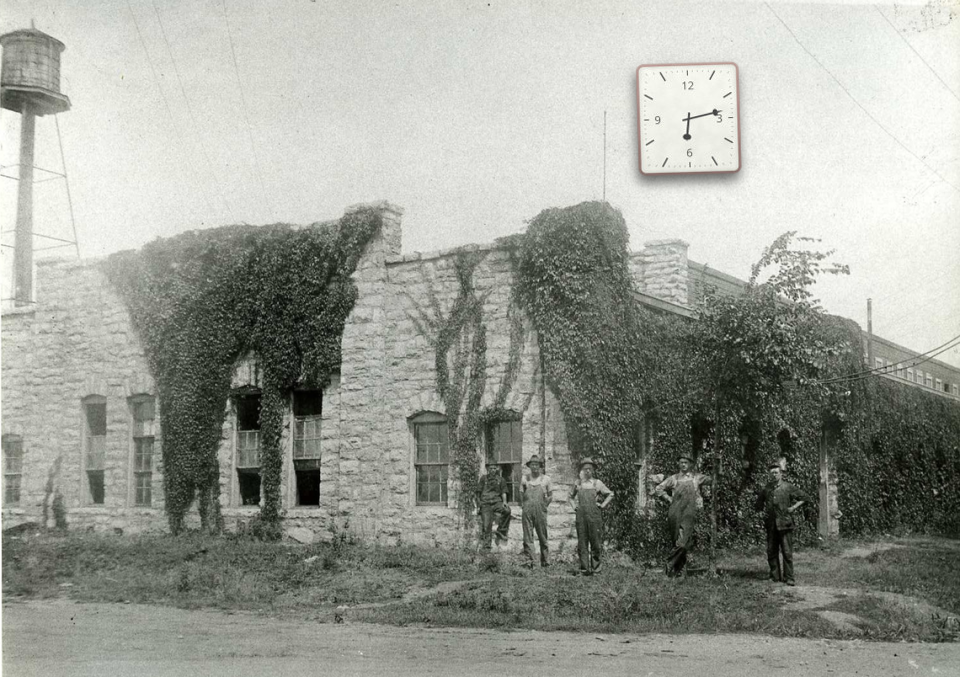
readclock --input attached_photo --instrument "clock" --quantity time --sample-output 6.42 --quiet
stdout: 6.13
